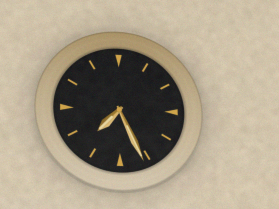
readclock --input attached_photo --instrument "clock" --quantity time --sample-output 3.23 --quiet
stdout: 7.26
